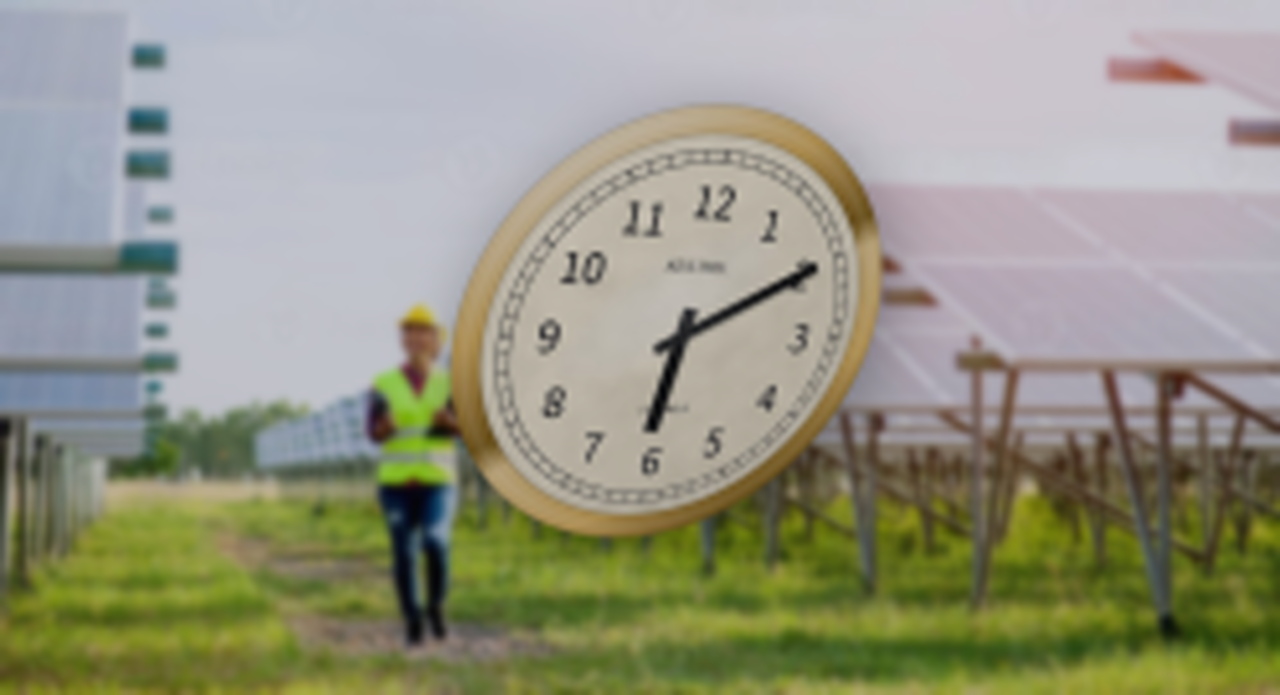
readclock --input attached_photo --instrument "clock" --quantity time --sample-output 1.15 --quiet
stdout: 6.10
